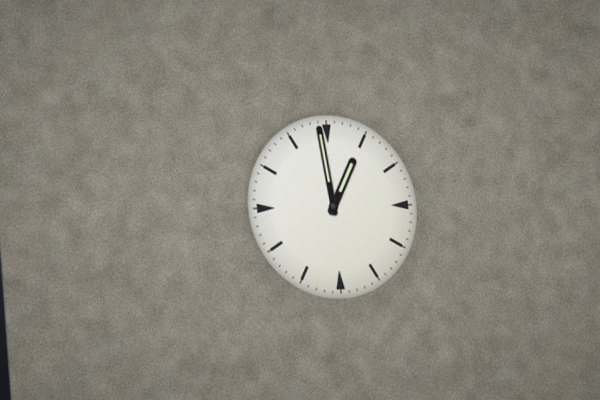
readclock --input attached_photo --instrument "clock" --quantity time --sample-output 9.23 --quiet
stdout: 12.59
